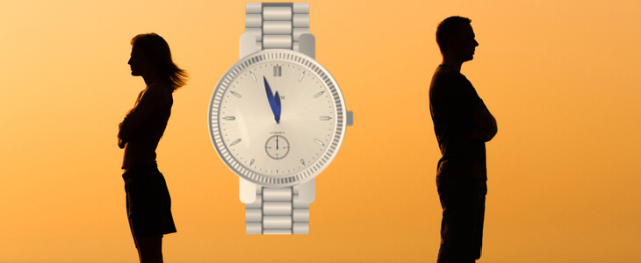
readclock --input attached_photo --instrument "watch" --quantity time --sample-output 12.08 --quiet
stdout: 11.57
